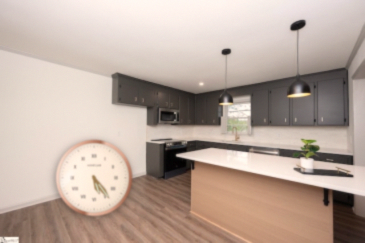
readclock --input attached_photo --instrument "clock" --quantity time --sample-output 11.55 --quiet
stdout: 5.24
